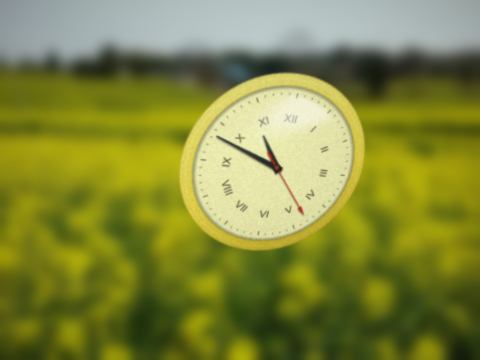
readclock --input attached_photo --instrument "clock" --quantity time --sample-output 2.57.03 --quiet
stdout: 10.48.23
